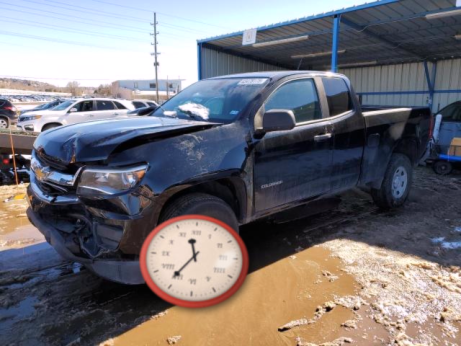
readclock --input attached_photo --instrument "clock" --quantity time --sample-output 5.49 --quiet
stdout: 11.36
